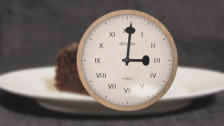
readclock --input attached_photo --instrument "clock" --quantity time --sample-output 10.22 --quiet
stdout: 3.01
